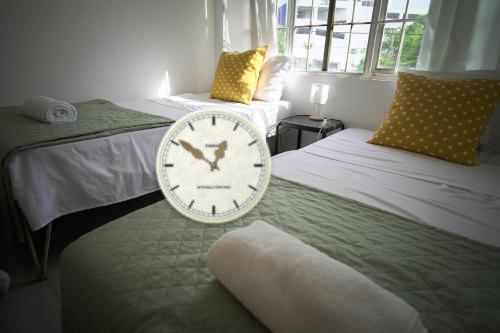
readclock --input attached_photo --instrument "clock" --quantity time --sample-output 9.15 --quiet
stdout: 12.51
